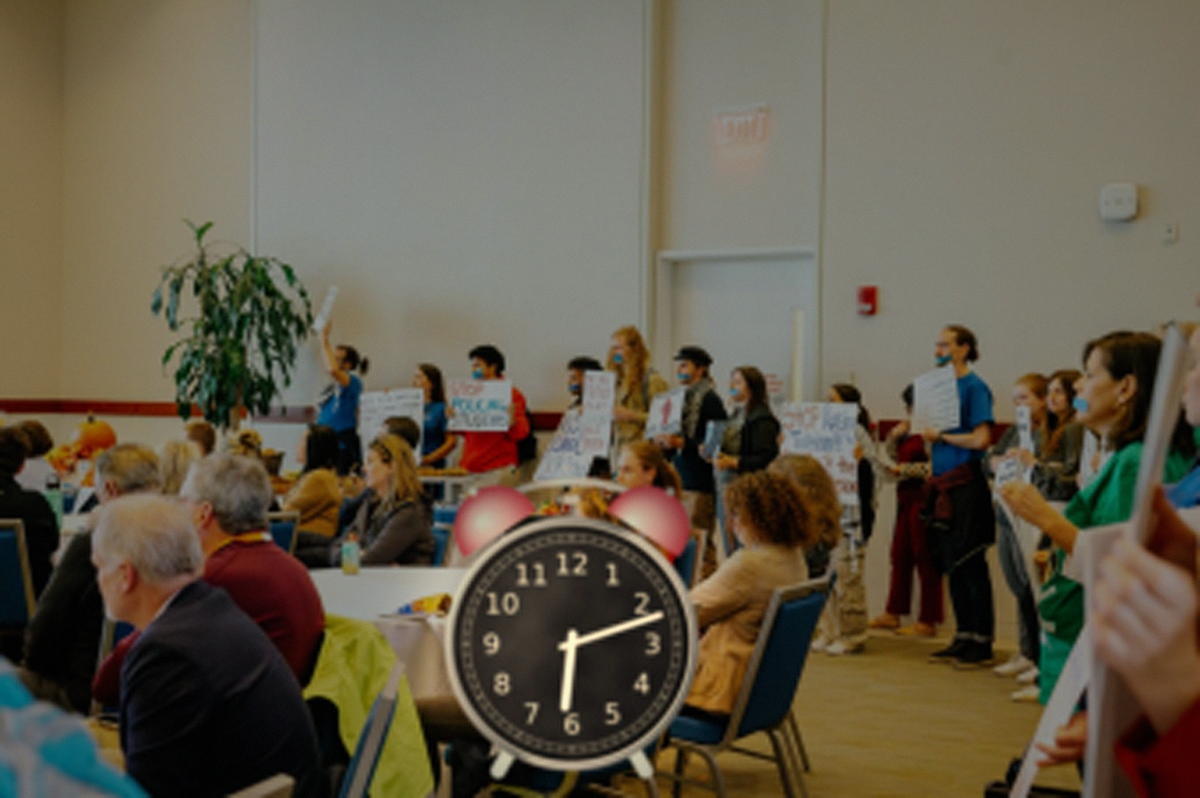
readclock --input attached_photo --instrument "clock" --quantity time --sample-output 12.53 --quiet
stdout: 6.12
